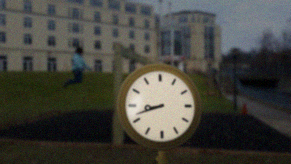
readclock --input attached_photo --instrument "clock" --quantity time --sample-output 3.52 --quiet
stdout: 8.42
